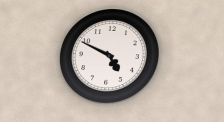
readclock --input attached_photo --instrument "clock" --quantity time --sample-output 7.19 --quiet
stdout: 4.49
